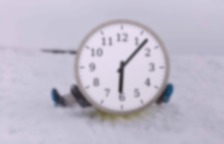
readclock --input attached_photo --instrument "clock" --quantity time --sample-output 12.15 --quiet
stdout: 6.07
